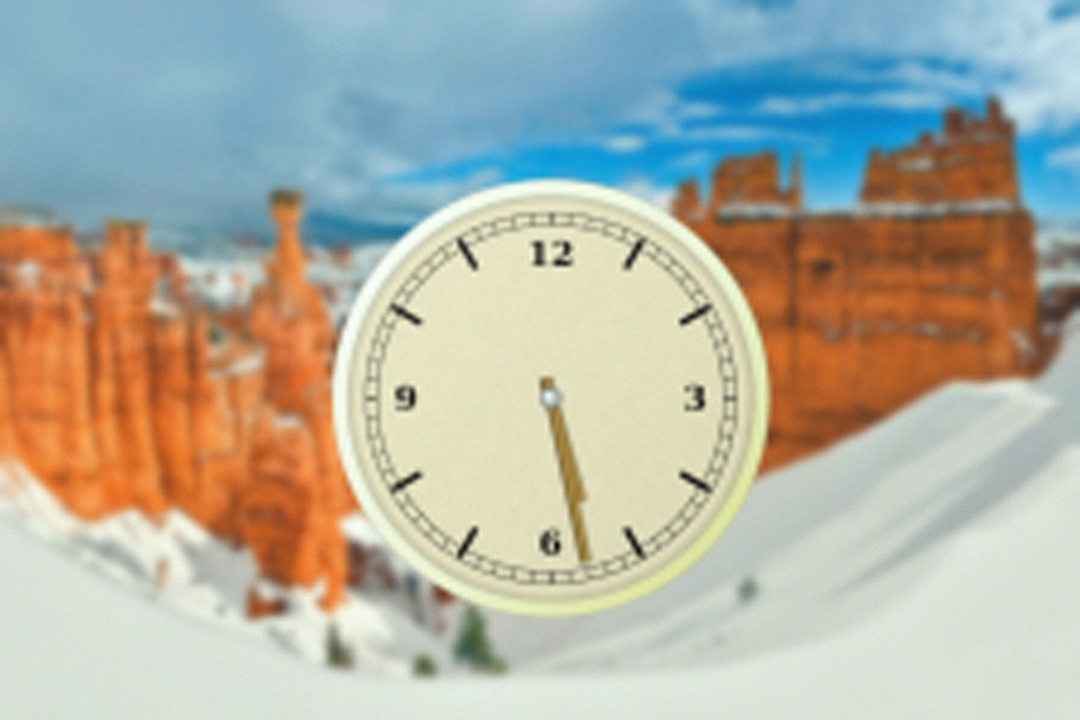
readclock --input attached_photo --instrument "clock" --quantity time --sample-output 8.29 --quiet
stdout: 5.28
